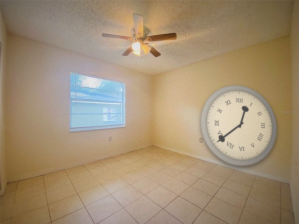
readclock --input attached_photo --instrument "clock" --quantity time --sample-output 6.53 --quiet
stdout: 12.39
